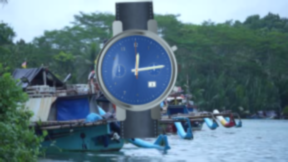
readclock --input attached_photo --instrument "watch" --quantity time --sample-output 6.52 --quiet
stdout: 12.14
